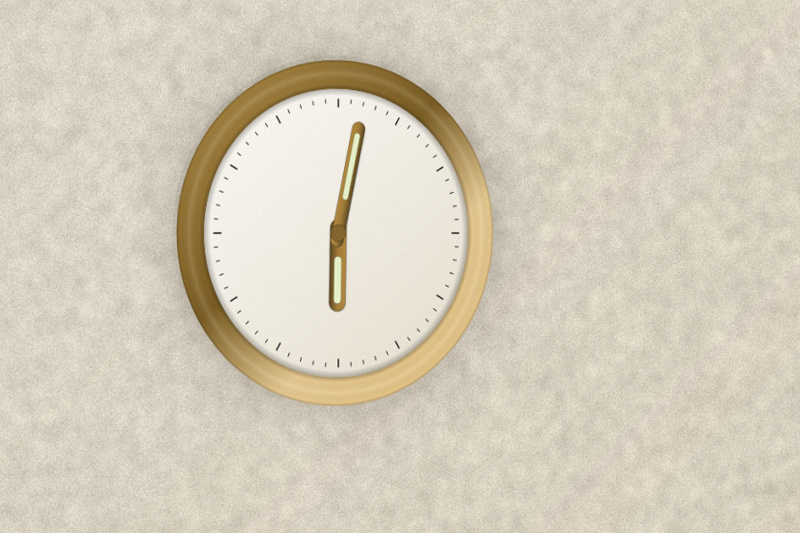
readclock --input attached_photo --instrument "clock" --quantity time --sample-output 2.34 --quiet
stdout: 6.02
